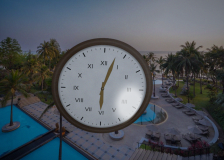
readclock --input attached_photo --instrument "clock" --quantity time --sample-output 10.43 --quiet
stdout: 6.03
